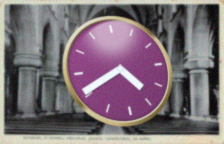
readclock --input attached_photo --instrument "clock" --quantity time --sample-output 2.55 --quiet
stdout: 4.41
